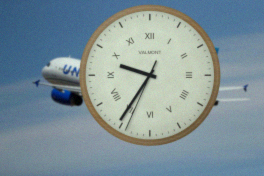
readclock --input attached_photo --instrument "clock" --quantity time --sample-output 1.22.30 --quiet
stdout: 9.35.34
